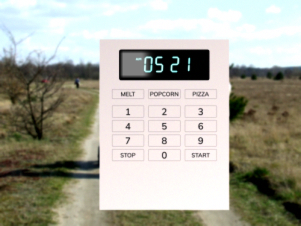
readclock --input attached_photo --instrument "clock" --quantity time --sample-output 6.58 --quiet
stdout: 5.21
